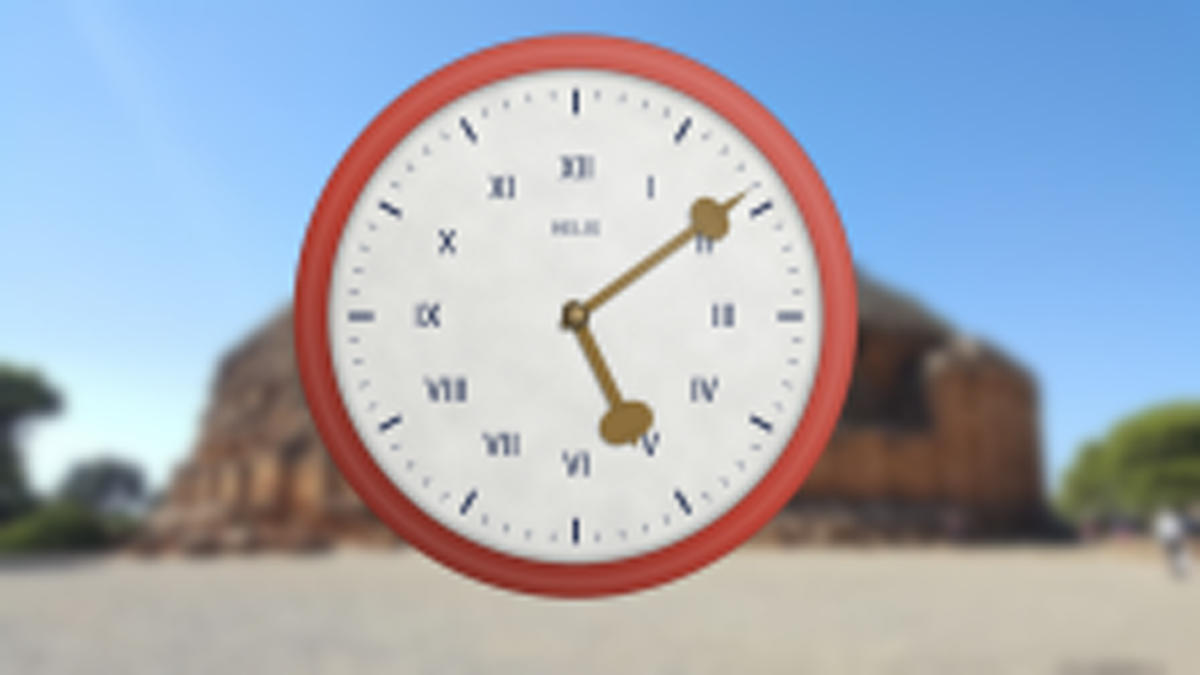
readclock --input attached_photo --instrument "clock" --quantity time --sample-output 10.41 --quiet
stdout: 5.09
